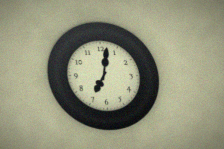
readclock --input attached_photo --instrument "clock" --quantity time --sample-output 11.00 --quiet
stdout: 7.02
